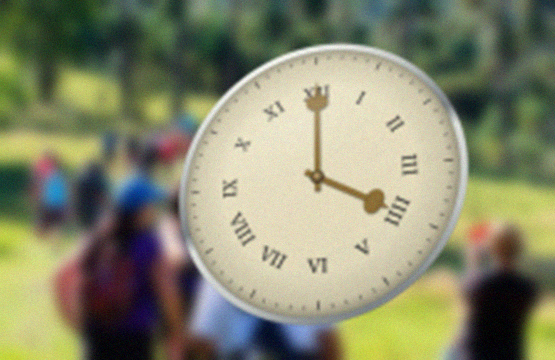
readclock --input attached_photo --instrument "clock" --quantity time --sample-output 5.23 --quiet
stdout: 4.00
